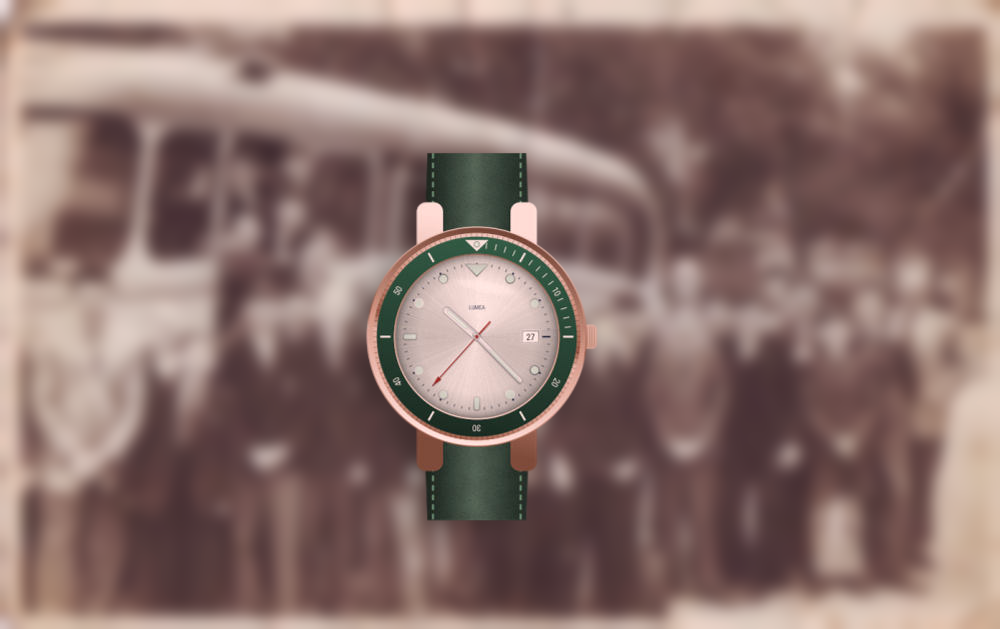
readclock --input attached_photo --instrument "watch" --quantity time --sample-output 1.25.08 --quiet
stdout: 10.22.37
